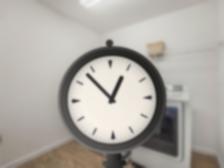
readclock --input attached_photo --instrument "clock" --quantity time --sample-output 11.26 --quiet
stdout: 12.53
